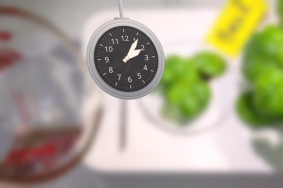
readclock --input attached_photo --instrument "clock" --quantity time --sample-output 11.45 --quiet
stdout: 2.06
